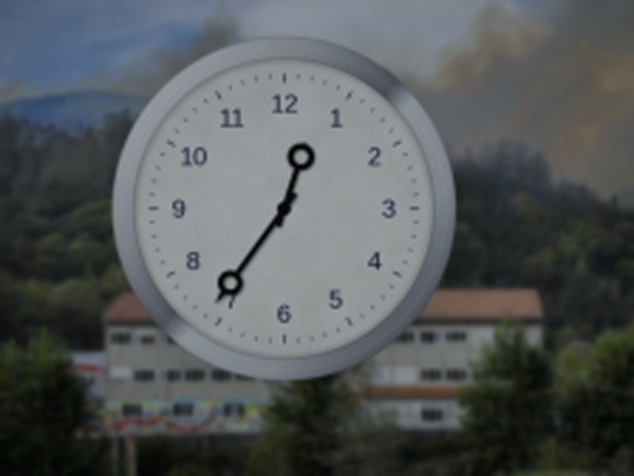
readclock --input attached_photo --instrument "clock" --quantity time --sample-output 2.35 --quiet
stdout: 12.36
